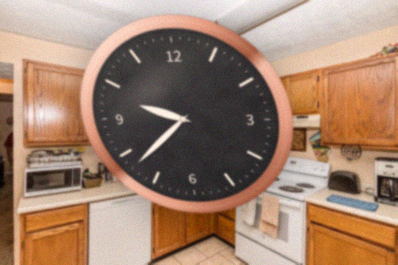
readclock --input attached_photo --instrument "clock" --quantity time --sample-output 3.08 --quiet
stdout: 9.38
